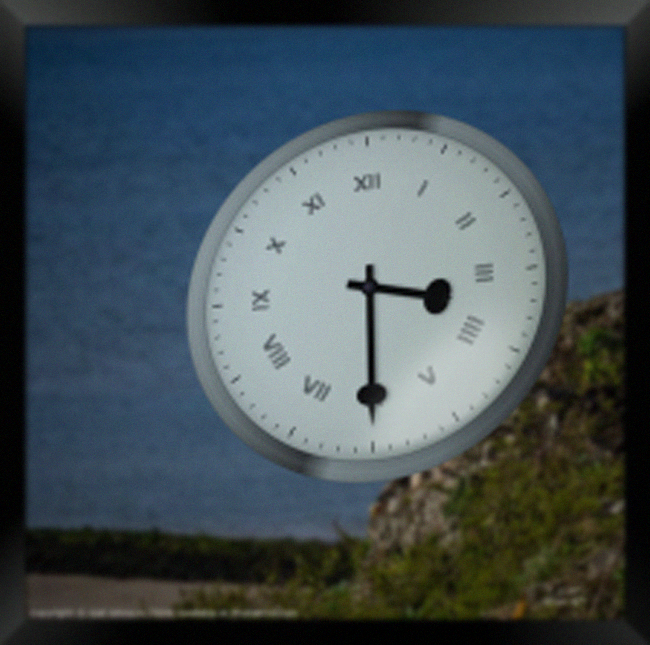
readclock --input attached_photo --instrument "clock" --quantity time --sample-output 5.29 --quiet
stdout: 3.30
